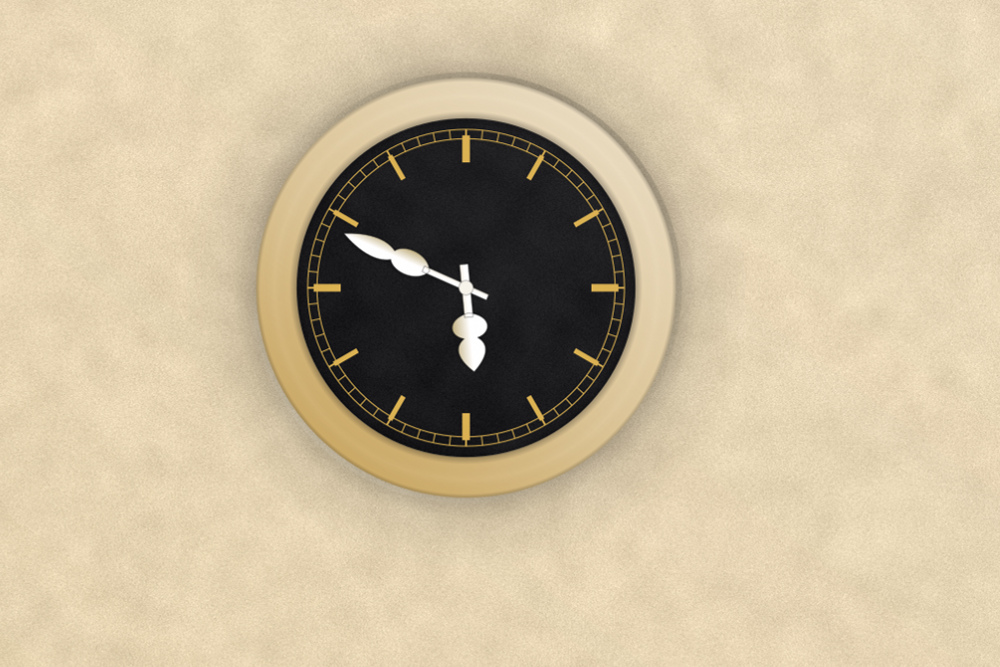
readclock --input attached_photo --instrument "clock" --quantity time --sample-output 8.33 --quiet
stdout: 5.49
